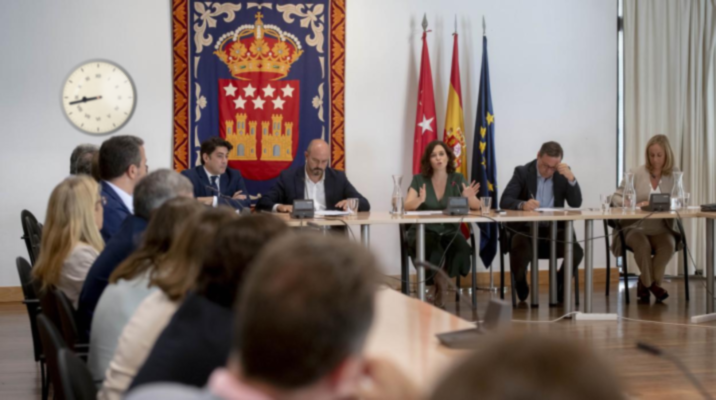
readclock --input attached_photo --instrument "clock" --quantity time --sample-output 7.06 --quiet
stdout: 8.43
